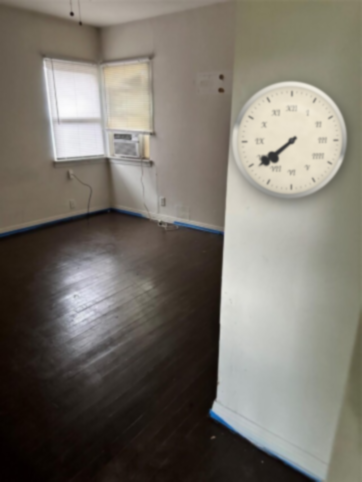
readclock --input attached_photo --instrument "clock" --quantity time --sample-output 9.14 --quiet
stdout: 7.39
